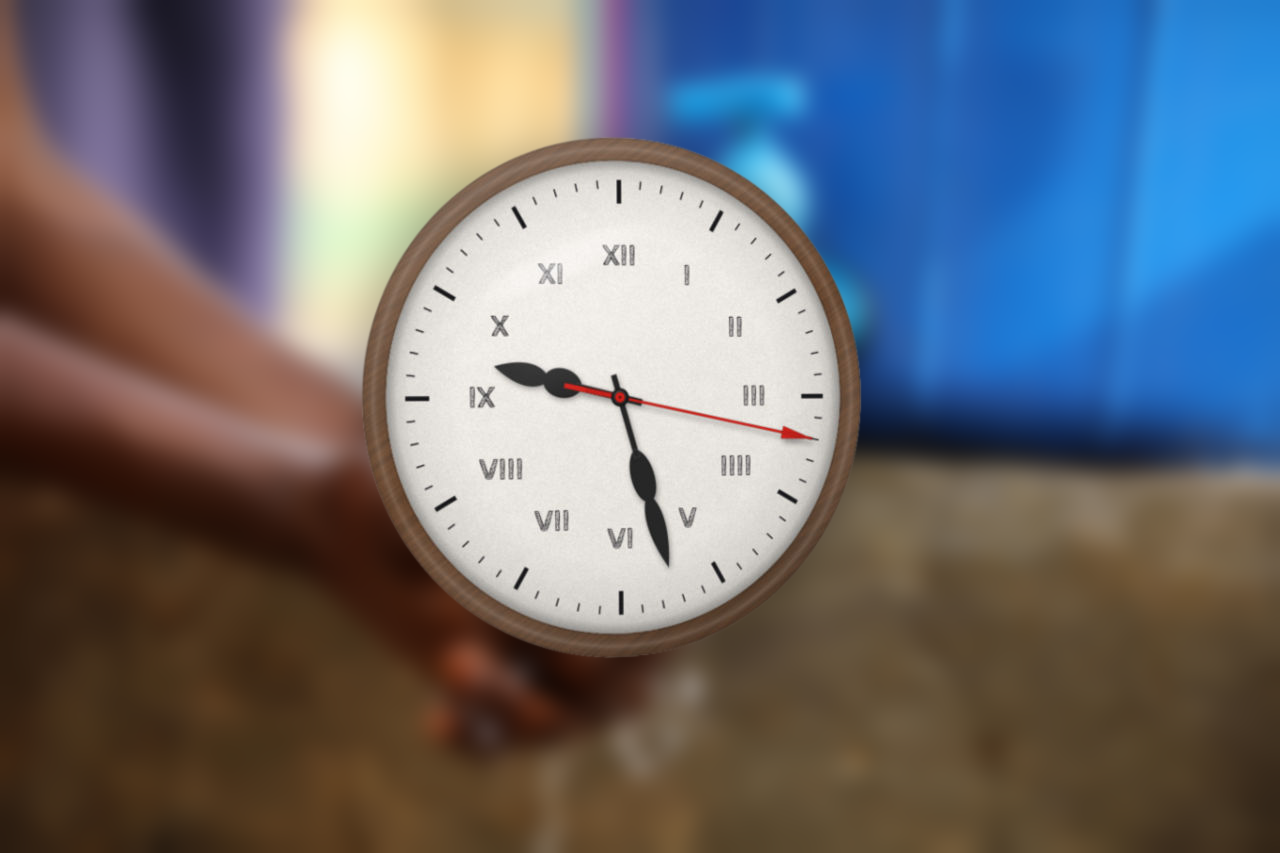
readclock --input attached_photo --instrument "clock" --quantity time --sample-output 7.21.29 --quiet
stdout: 9.27.17
